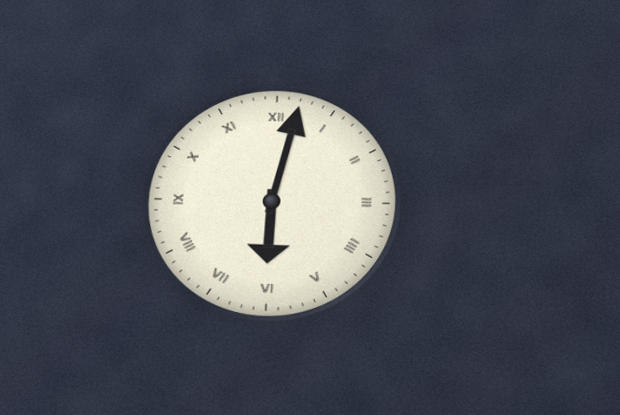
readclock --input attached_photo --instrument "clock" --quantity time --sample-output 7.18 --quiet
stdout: 6.02
